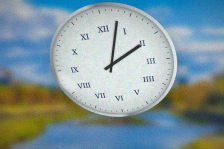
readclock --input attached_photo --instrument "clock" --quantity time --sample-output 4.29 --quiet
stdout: 2.03
